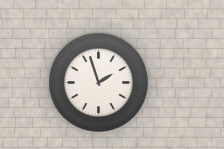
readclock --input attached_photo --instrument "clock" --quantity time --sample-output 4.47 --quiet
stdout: 1.57
